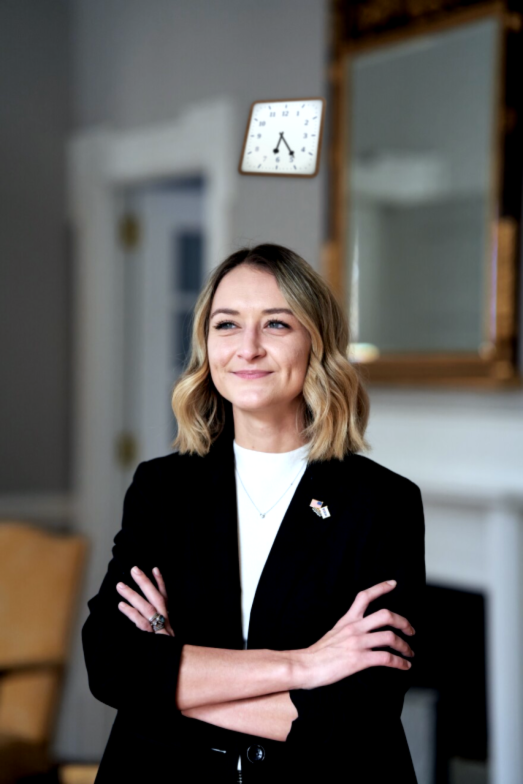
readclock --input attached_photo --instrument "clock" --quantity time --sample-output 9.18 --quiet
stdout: 6.24
